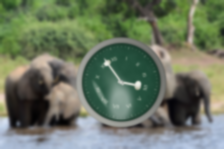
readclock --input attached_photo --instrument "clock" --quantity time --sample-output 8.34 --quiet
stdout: 3.57
